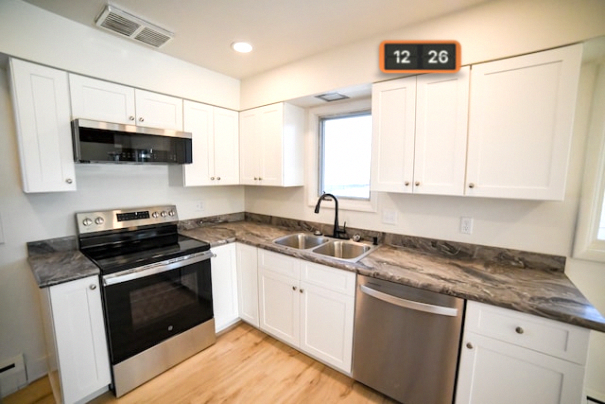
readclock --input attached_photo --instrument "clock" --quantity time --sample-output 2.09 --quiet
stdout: 12.26
